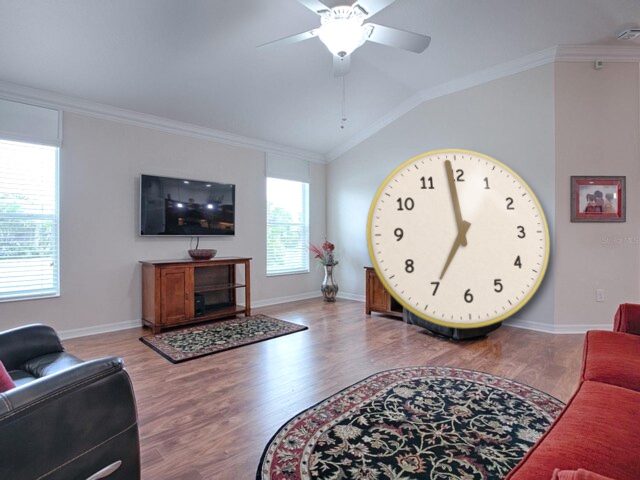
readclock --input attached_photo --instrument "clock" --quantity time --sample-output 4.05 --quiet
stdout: 6.59
